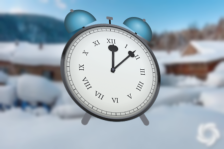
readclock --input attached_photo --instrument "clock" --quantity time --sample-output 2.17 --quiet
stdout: 12.08
